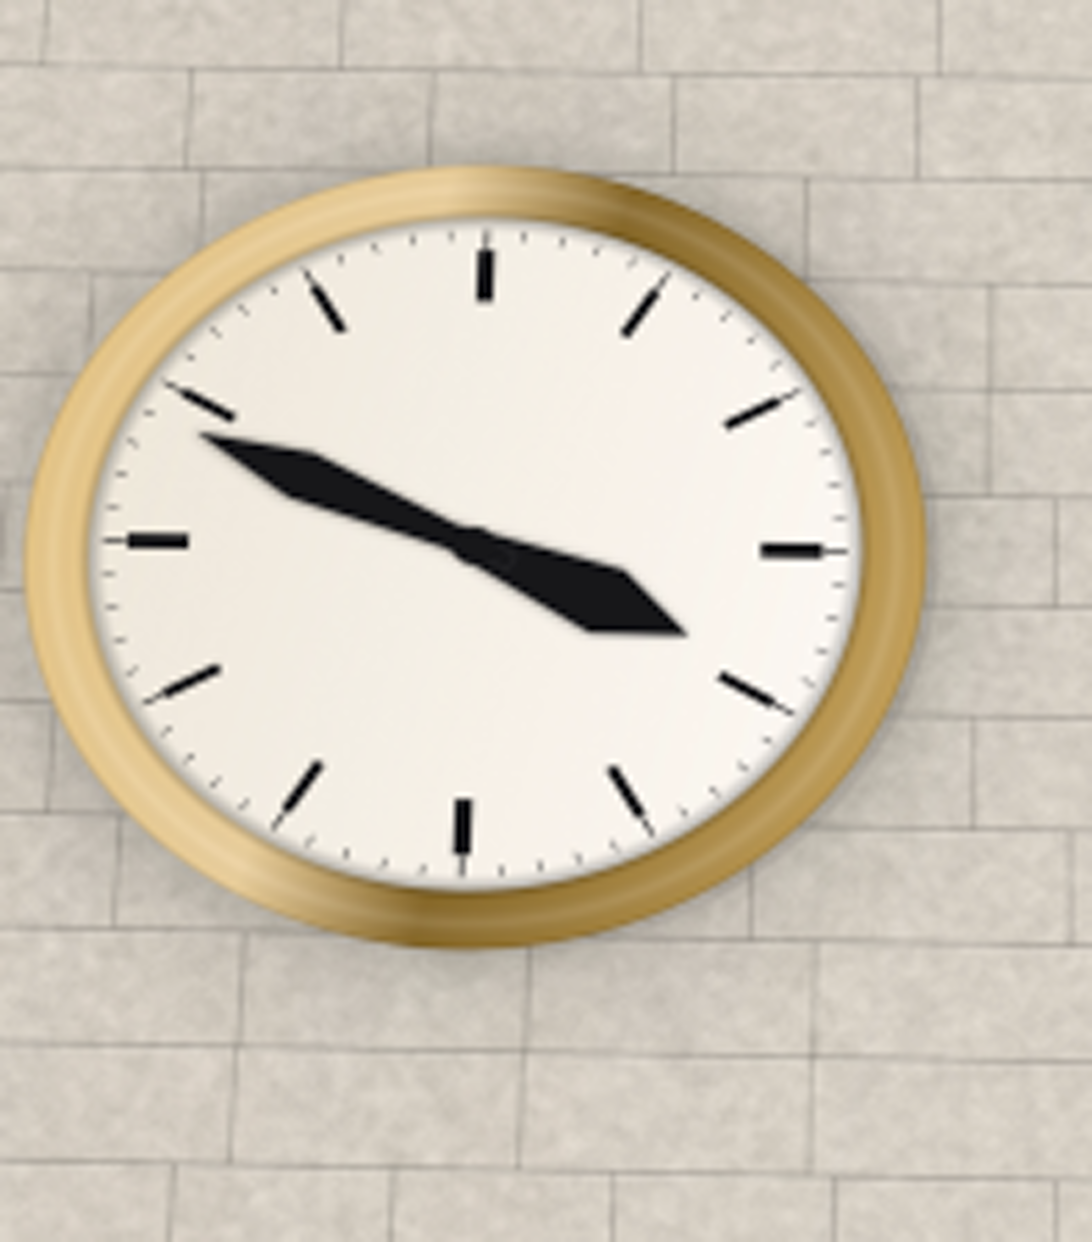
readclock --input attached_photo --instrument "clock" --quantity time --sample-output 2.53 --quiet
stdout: 3.49
